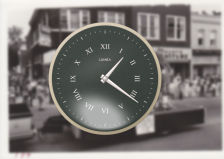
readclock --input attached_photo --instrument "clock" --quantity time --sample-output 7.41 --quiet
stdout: 1.21
